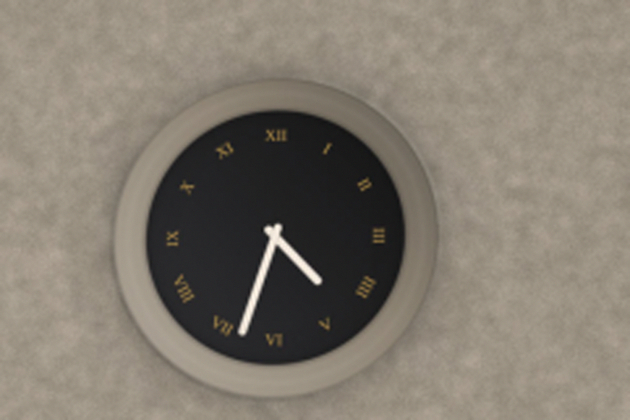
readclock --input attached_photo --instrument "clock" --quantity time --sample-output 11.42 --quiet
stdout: 4.33
